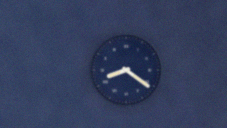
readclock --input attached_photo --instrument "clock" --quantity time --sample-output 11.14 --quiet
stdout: 8.21
